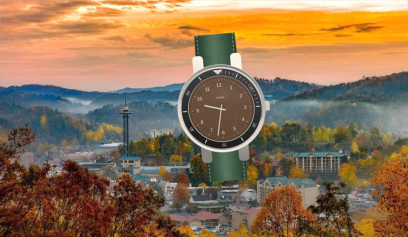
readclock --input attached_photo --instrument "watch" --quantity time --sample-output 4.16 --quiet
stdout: 9.32
